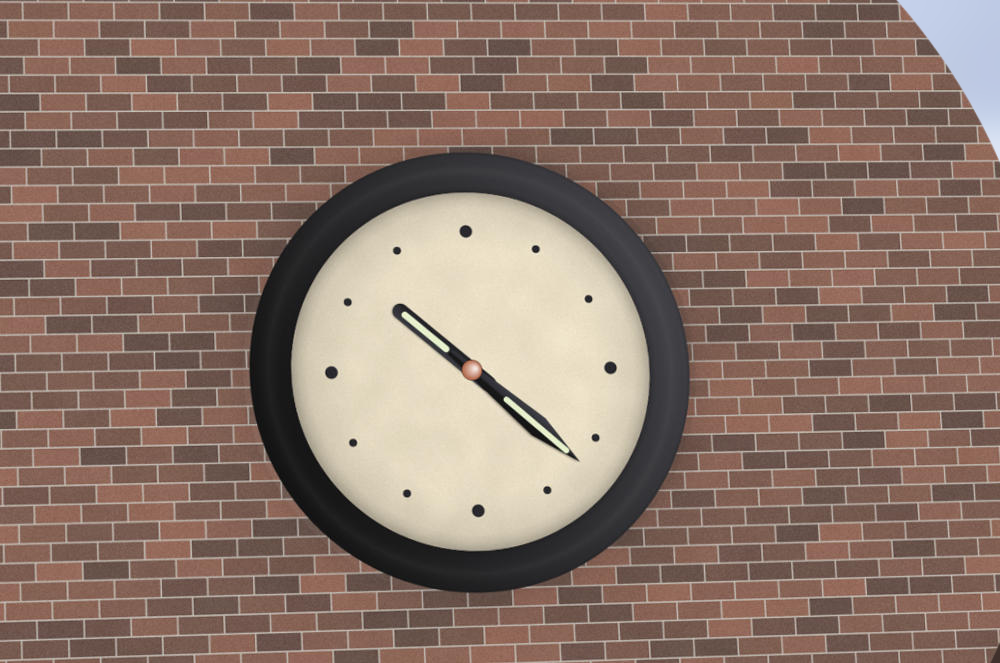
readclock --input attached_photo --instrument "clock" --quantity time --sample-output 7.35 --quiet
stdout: 10.22
